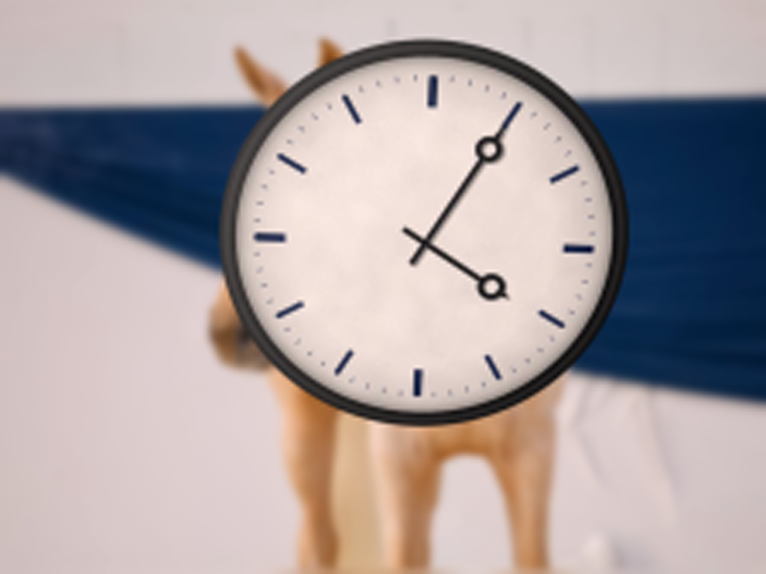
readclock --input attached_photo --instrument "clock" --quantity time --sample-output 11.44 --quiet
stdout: 4.05
